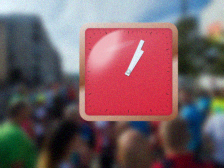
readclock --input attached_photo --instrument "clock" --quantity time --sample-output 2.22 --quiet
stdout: 1.04
